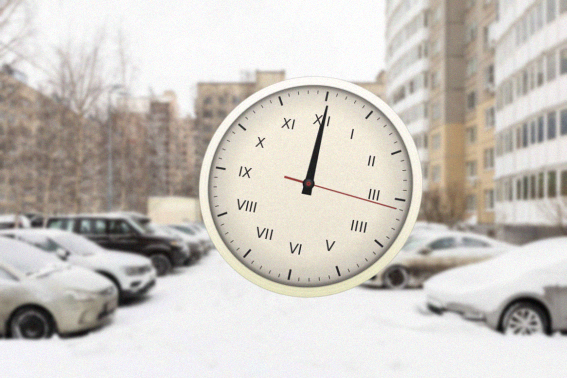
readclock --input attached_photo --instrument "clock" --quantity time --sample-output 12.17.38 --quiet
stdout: 12.00.16
